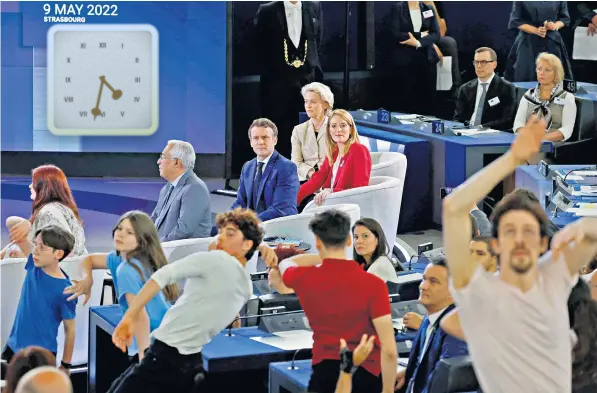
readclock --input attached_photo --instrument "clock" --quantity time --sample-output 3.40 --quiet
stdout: 4.32
